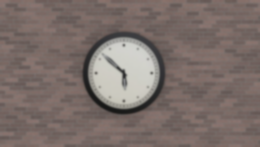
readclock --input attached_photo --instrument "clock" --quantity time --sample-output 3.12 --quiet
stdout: 5.52
